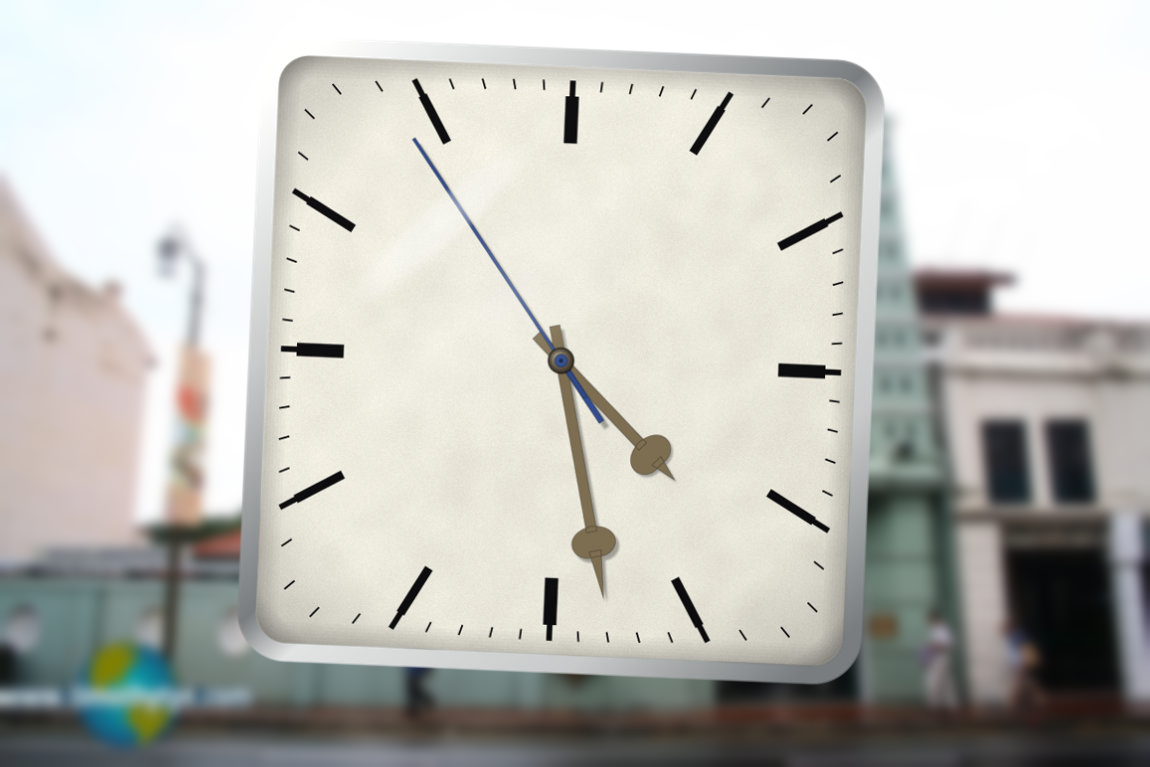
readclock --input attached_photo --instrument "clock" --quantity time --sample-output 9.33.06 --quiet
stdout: 4.27.54
